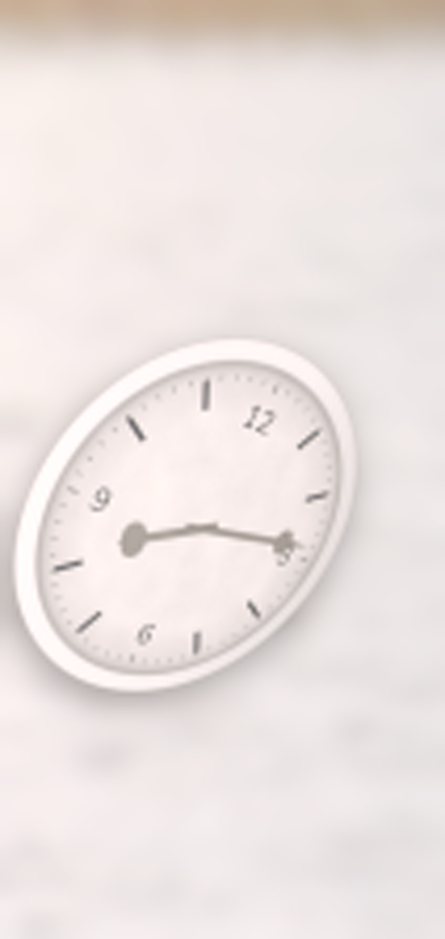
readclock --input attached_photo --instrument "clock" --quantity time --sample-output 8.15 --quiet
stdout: 8.14
